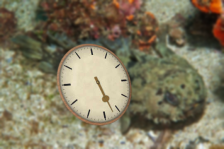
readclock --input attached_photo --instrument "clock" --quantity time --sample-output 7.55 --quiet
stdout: 5.27
